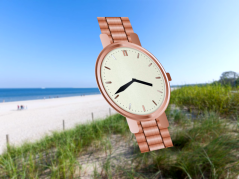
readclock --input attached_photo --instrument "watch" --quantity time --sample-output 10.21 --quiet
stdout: 3.41
